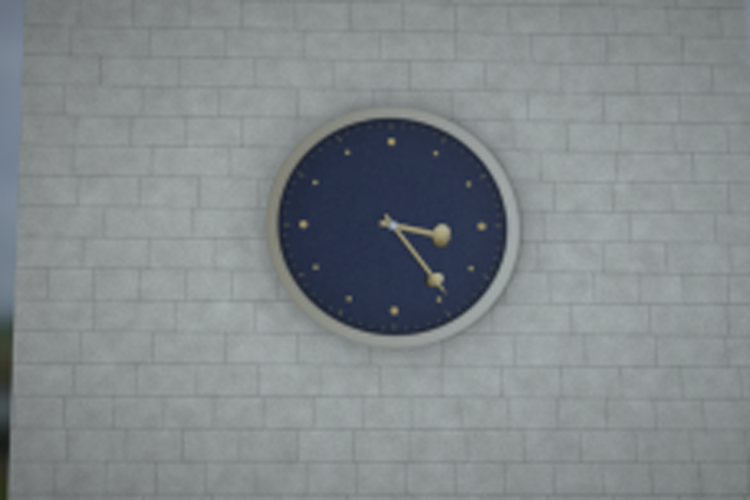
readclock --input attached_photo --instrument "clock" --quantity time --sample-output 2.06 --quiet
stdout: 3.24
